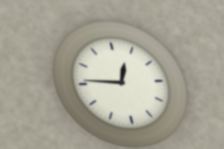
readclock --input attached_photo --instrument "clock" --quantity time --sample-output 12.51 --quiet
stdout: 12.46
